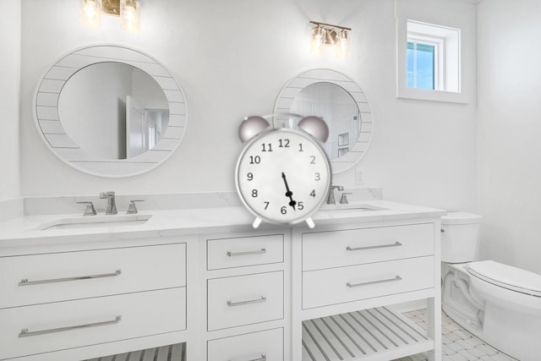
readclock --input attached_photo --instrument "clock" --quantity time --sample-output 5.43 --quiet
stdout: 5.27
